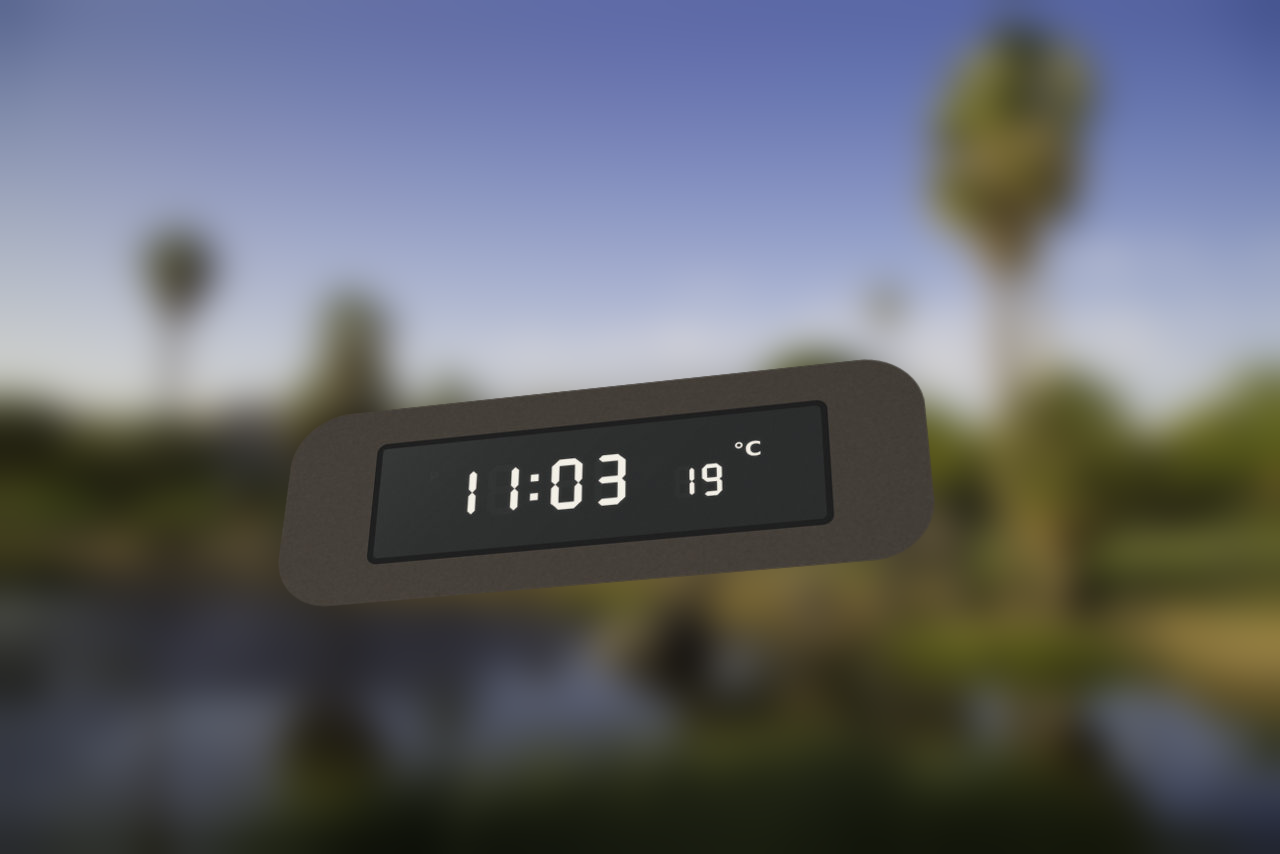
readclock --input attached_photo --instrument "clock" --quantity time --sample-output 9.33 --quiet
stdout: 11.03
